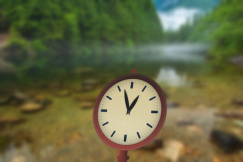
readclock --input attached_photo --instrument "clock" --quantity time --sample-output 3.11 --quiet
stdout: 12.57
